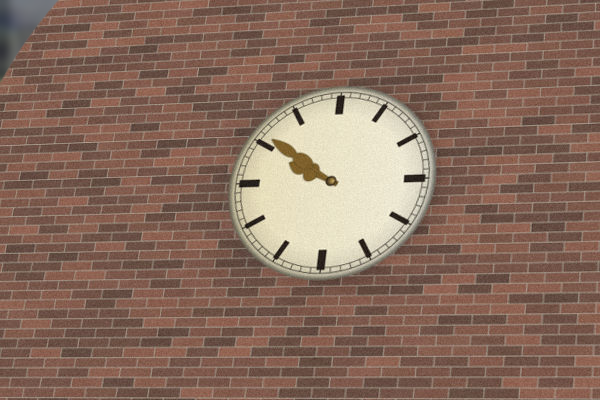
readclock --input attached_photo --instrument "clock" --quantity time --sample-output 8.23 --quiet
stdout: 9.51
